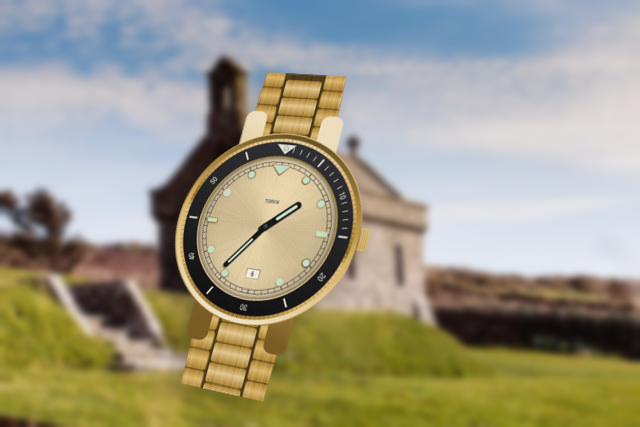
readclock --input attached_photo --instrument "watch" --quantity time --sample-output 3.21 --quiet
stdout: 1.36
